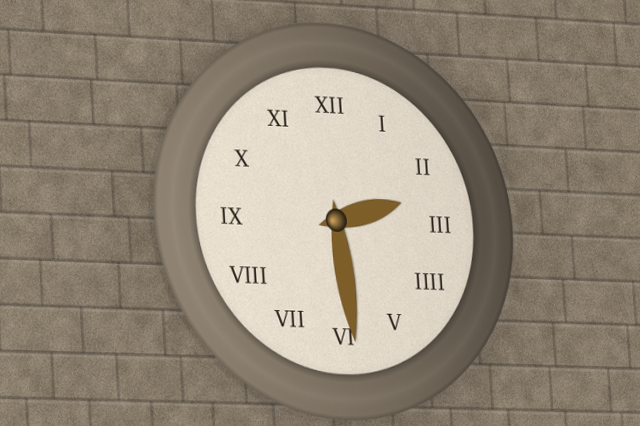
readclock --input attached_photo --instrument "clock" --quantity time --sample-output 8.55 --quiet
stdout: 2.29
